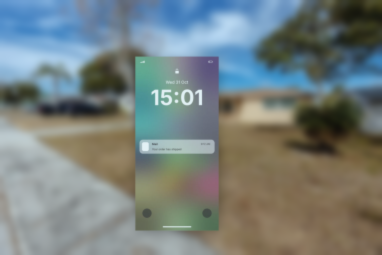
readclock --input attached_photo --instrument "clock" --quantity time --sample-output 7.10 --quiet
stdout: 15.01
